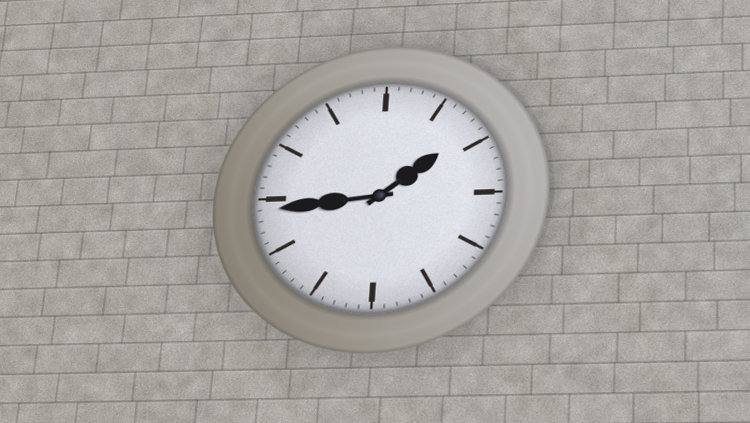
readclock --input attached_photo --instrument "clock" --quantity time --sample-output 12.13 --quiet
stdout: 1.44
